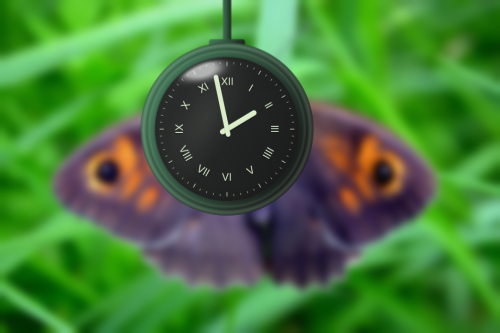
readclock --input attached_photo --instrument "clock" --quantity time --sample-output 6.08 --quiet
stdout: 1.58
